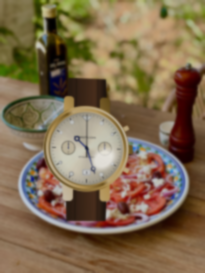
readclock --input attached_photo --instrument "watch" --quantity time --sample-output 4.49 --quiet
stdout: 10.27
